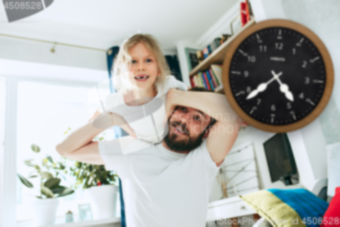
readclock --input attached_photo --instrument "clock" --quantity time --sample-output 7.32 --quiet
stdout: 4.38
